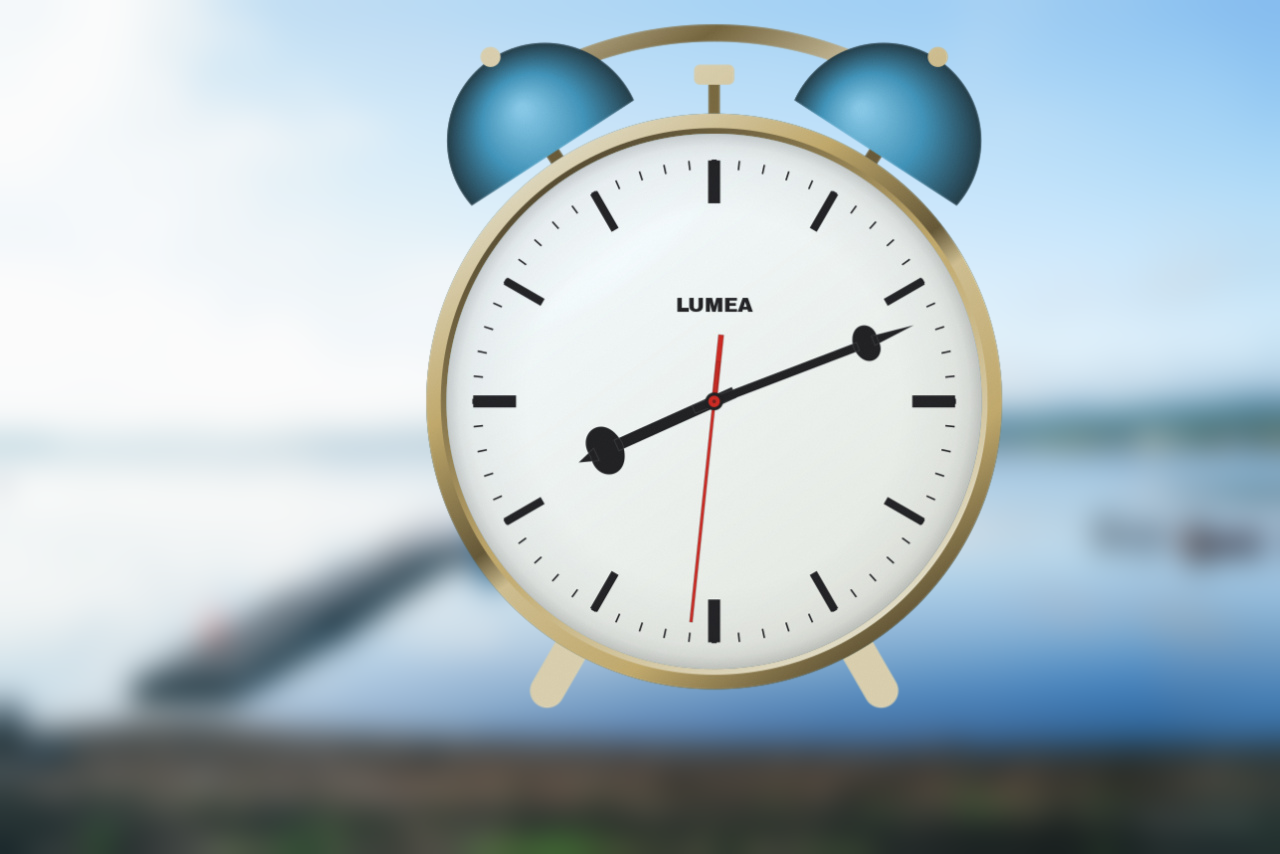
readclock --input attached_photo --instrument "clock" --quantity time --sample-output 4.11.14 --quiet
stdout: 8.11.31
